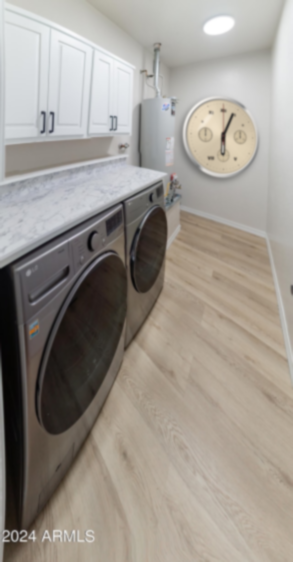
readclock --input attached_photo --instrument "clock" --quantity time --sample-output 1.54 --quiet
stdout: 6.04
